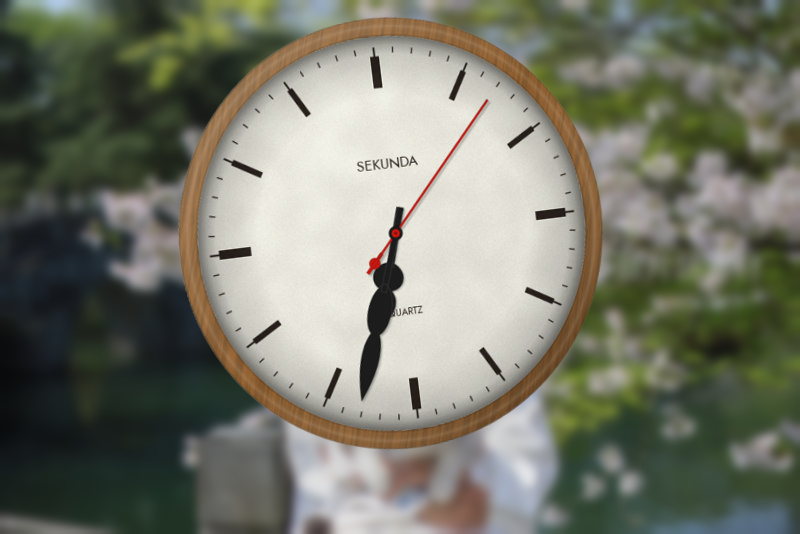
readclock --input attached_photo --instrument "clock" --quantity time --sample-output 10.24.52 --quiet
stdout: 6.33.07
